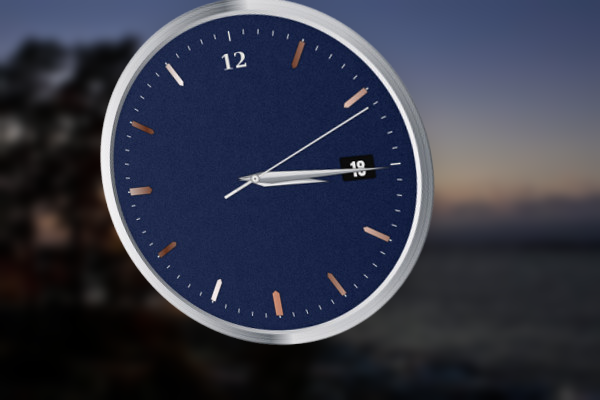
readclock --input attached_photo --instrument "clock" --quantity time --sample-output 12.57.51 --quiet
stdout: 3.15.11
